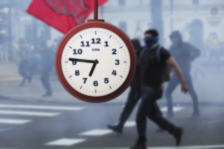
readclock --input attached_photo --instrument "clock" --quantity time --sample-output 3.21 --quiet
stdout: 6.46
